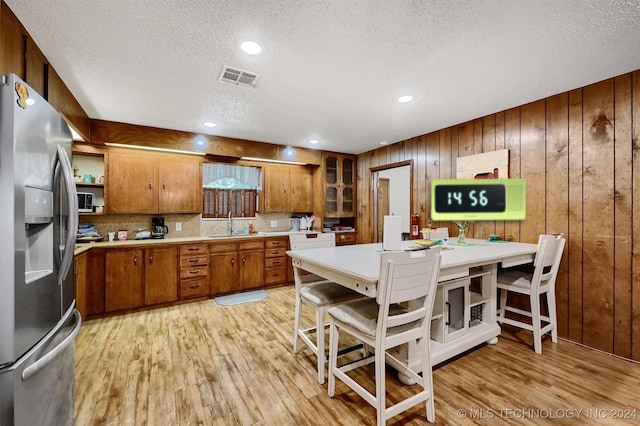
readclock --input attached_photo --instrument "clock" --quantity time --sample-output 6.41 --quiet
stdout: 14.56
